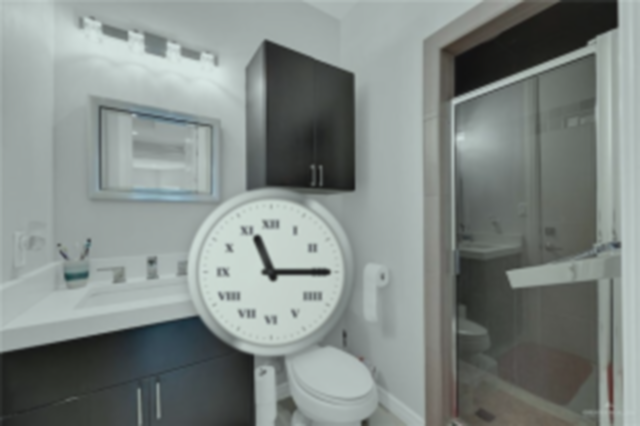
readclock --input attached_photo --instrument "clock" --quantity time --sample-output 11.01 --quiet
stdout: 11.15
